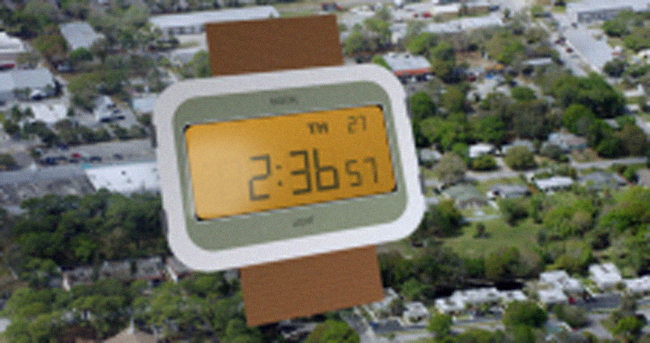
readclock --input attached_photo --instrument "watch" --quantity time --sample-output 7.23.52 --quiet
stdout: 2.36.57
